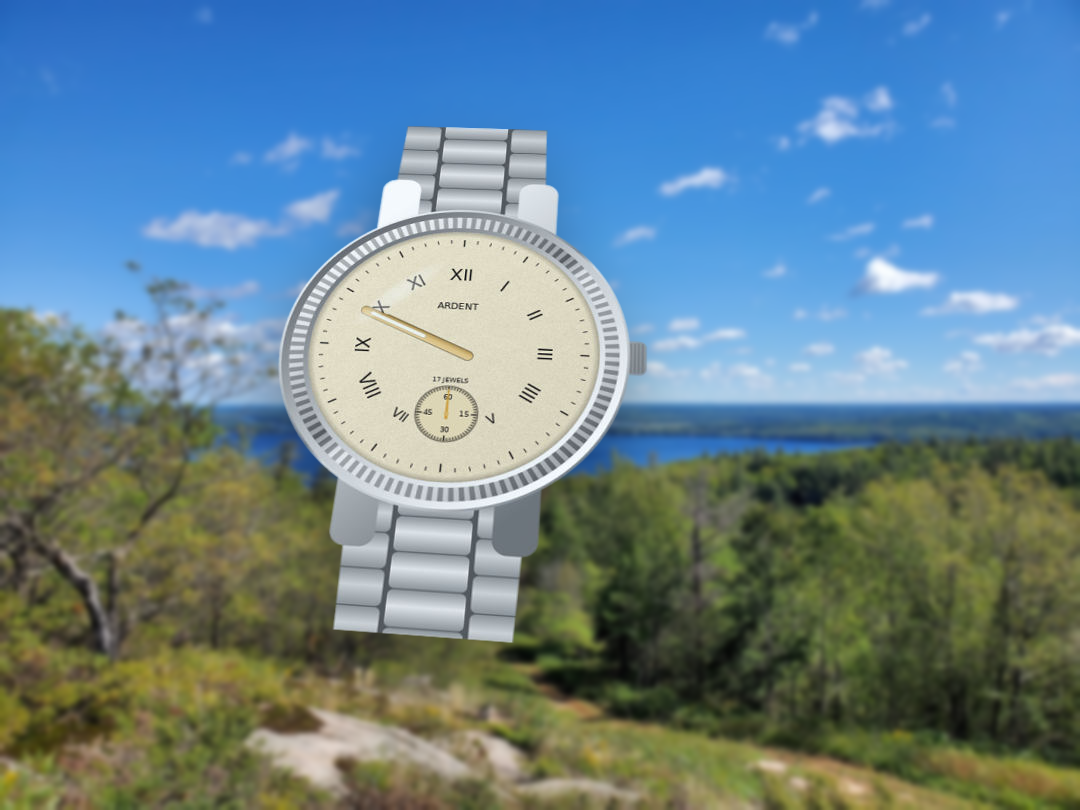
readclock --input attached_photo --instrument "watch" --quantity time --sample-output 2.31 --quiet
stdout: 9.49
